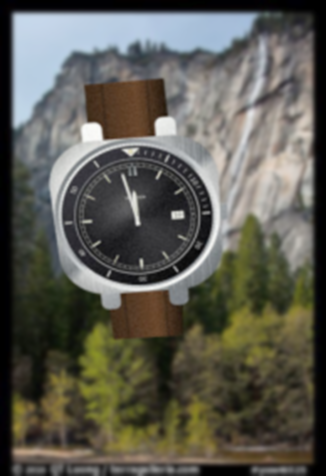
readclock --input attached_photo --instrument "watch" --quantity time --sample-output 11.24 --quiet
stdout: 11.58
